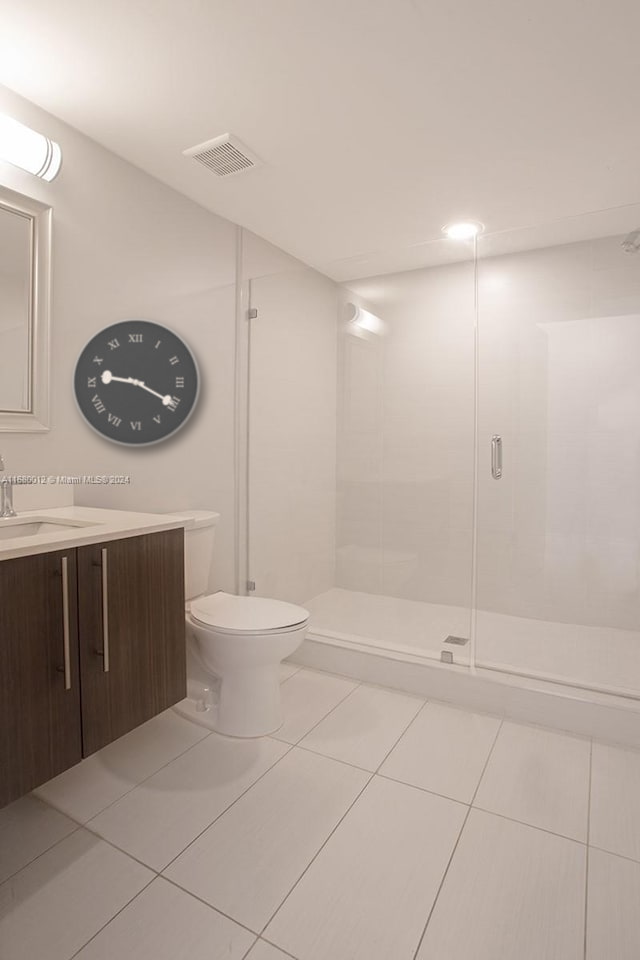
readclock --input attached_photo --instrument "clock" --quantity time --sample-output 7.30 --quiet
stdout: 9.20
